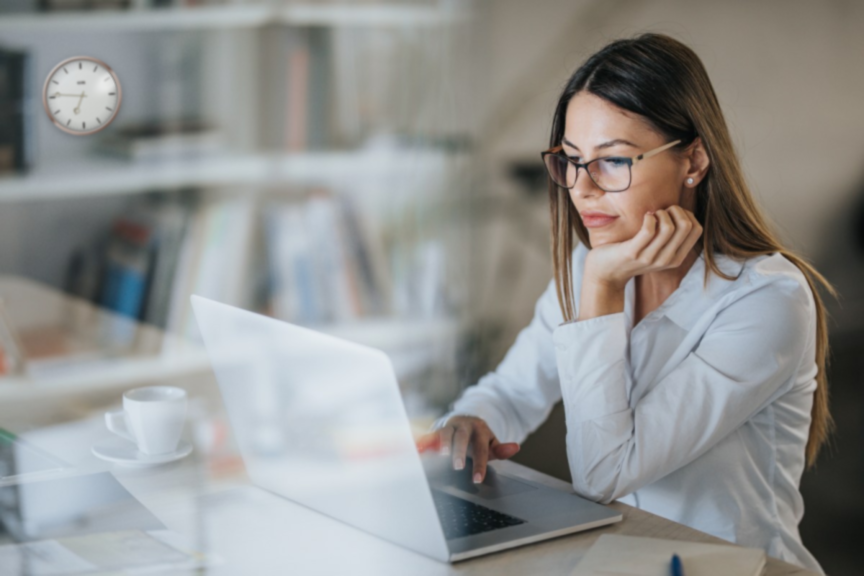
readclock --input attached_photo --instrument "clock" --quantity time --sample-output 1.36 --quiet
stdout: 6.46
